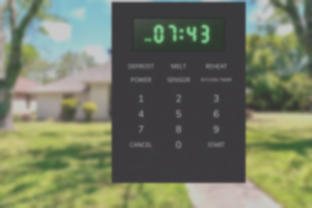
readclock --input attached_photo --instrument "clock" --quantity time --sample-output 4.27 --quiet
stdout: 7.43
